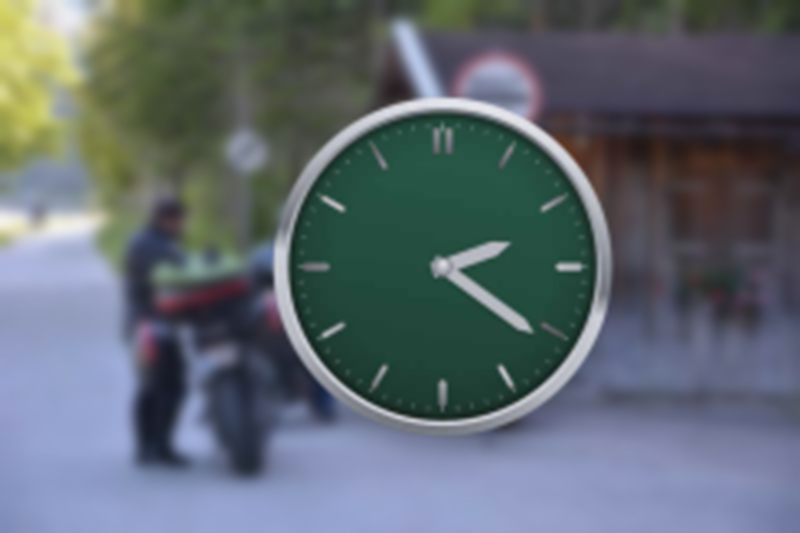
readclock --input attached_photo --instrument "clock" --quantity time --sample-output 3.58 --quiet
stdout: 2.21
